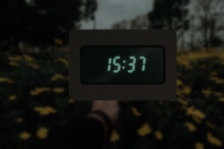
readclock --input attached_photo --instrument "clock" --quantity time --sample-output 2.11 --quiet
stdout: 15.37
